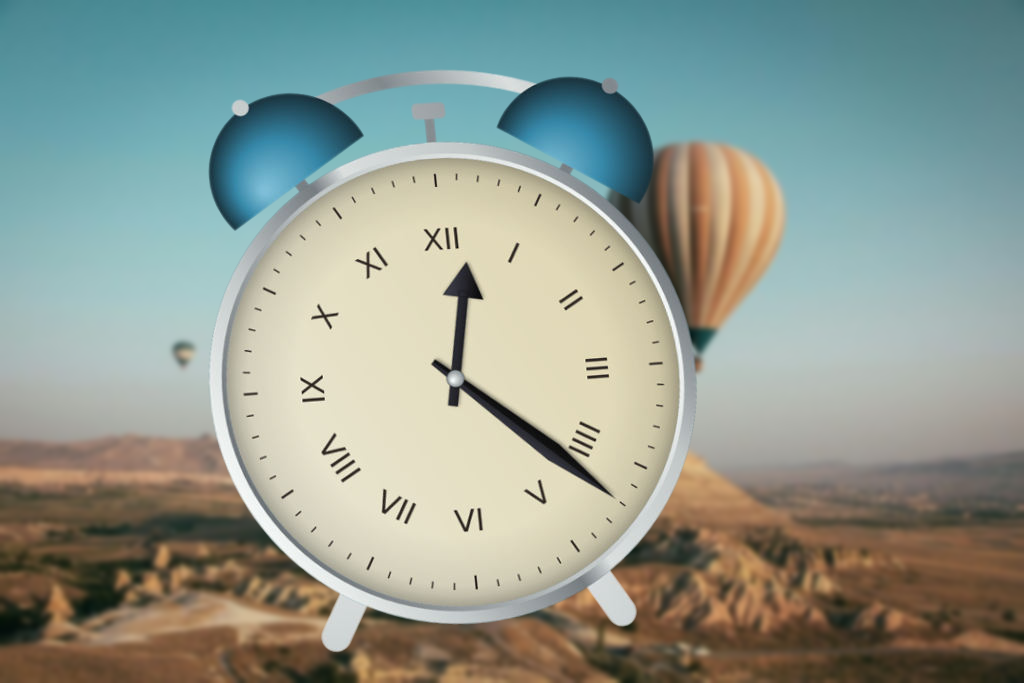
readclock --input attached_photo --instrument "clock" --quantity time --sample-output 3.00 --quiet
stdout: 12.22
